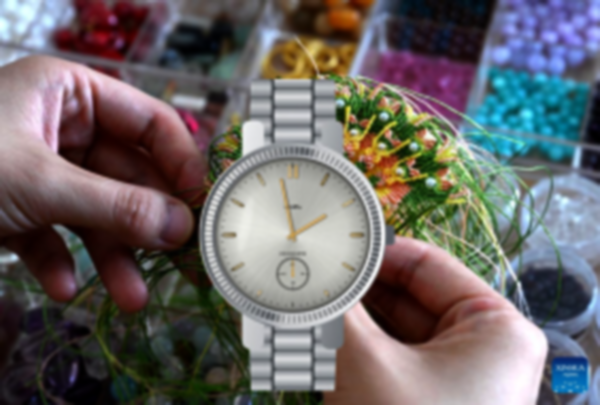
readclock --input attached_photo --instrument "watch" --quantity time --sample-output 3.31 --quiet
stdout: 1.58
